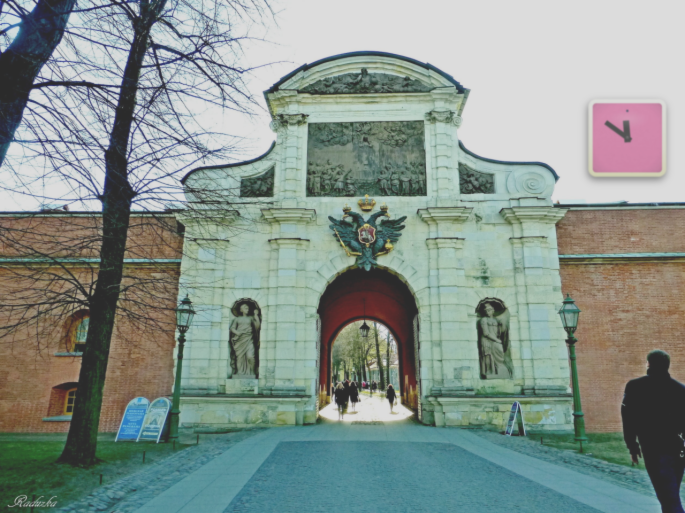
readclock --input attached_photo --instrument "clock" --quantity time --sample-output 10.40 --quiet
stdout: 11.51
